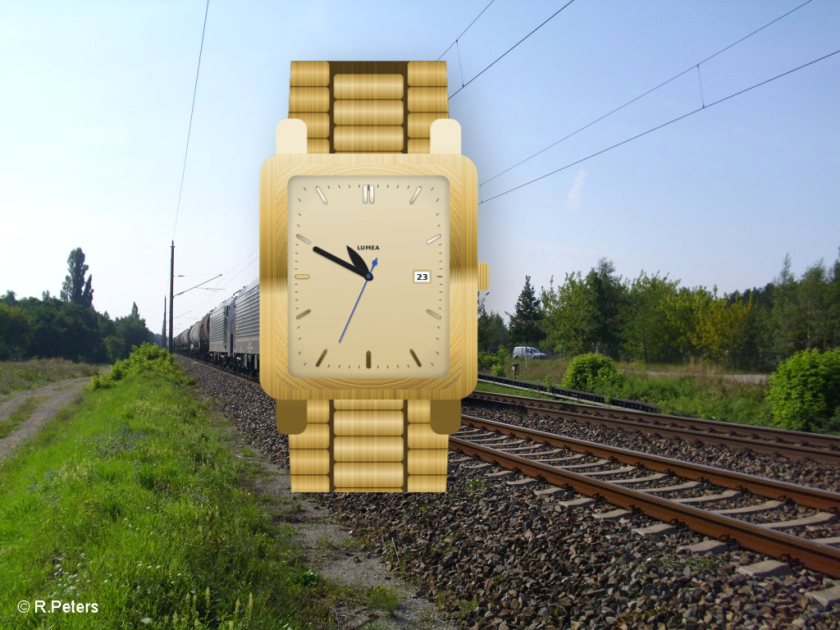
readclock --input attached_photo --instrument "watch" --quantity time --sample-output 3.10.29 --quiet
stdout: 10.49.34
